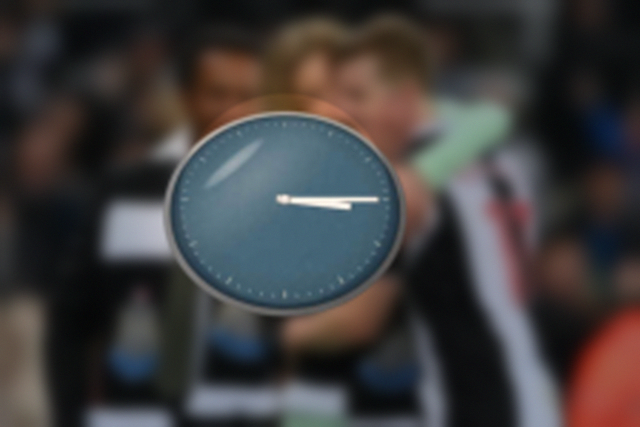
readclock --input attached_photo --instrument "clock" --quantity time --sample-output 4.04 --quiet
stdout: 3.15
